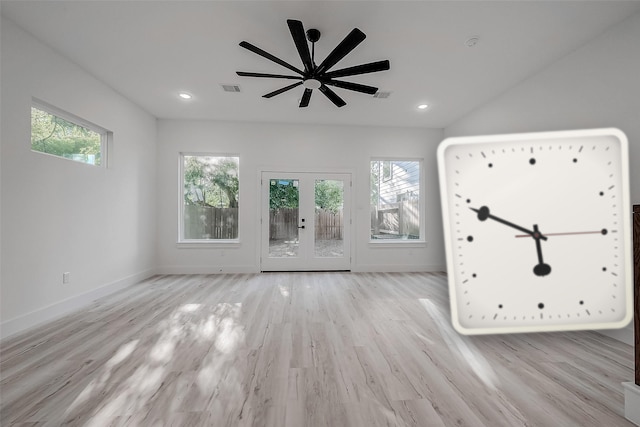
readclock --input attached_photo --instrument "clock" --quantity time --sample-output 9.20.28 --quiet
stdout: 5.49.15
